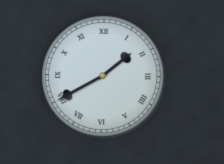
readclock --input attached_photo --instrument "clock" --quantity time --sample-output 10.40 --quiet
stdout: 1.40
